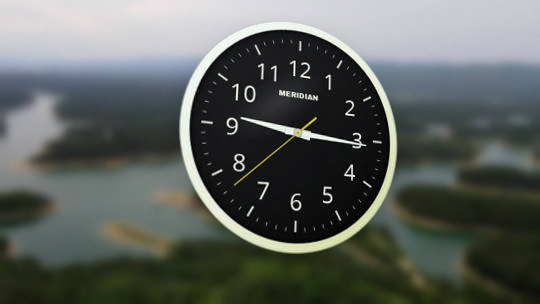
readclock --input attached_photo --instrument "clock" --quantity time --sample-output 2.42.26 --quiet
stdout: 9.15.38
